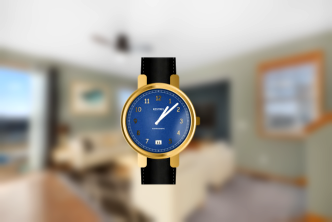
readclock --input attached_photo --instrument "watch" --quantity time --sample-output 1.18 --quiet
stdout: 1.08
